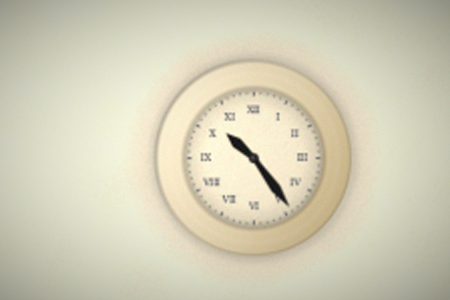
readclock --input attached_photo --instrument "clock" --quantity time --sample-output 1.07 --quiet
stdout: 10.24
